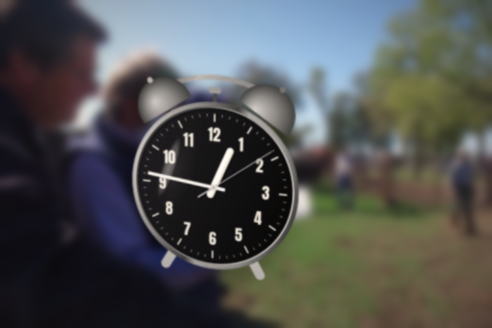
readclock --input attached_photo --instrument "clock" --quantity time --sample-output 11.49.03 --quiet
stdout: 12.46.09
